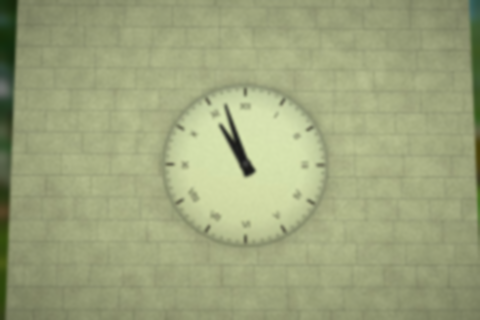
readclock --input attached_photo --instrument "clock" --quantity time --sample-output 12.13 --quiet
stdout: 10.57
